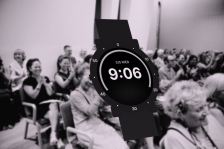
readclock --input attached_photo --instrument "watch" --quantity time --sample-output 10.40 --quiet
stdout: 9.06
